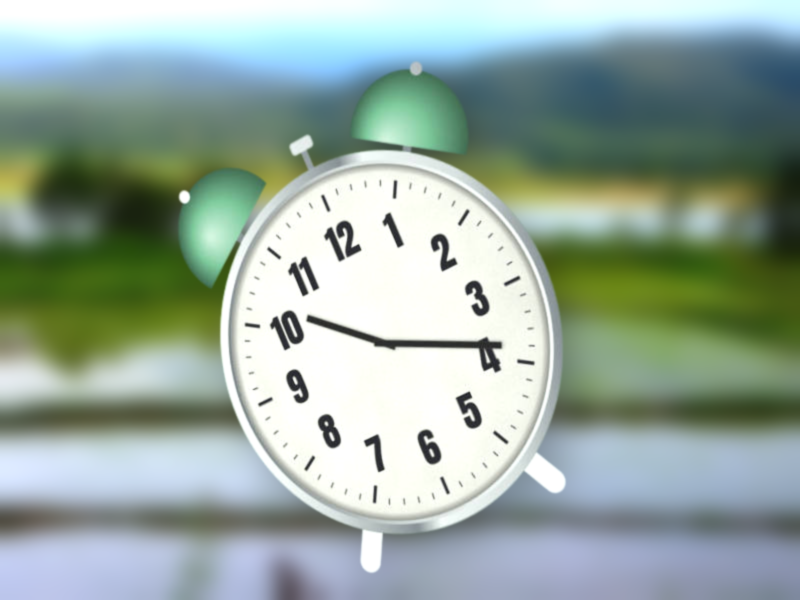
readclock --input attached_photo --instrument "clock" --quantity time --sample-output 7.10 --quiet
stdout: 10.19
